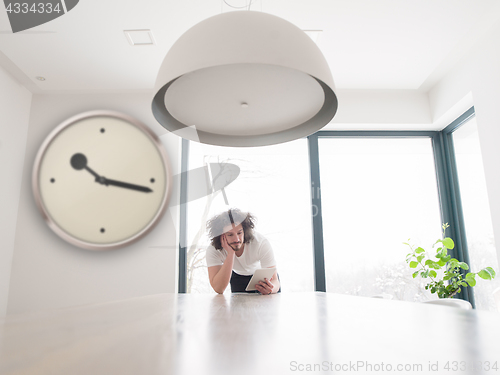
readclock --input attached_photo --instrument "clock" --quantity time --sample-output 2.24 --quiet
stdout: 10.17
